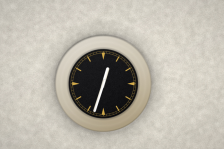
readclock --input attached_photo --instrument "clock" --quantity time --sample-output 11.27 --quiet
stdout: 12.33
